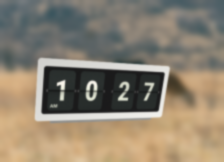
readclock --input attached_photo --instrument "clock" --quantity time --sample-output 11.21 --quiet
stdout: 10.27
